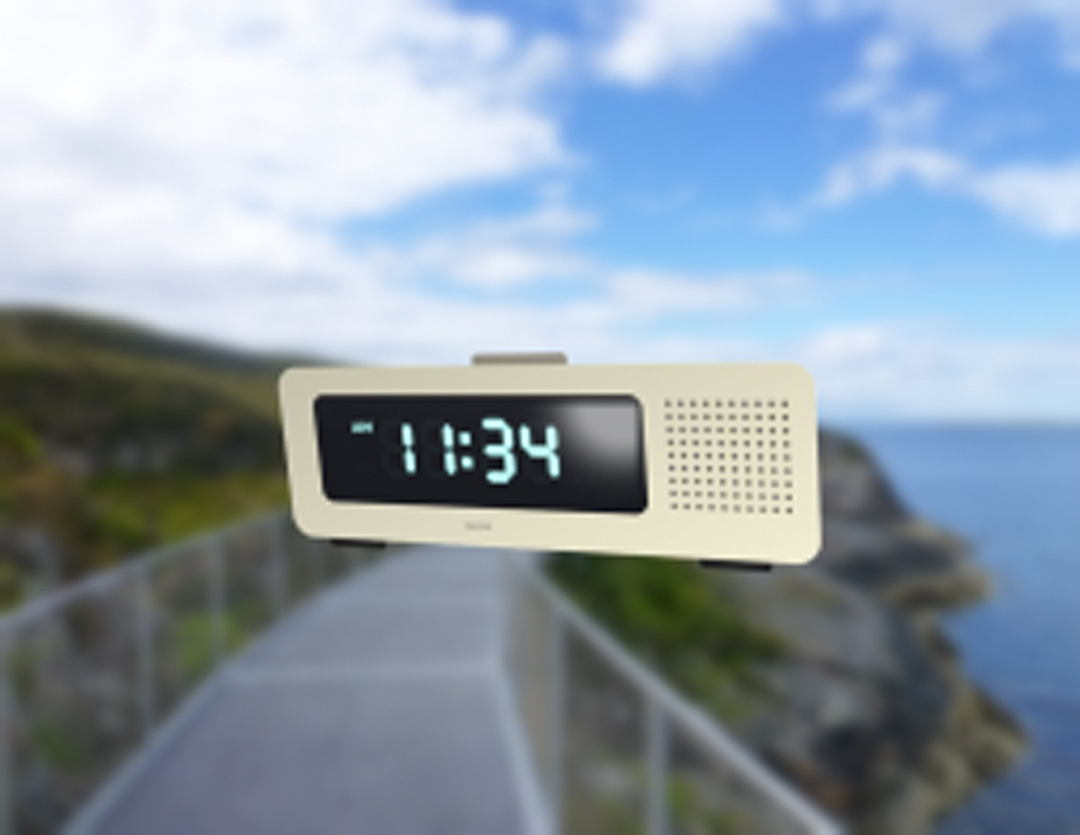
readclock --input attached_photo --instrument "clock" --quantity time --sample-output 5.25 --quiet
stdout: 11.34
